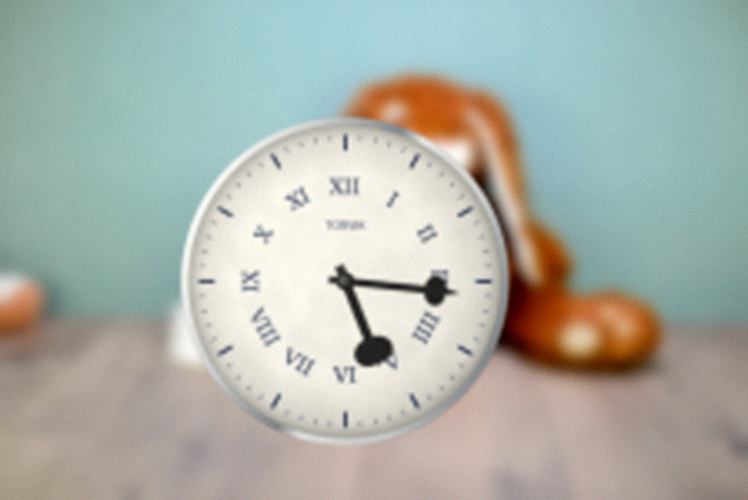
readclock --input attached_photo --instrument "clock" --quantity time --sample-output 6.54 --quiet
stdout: 5.16
